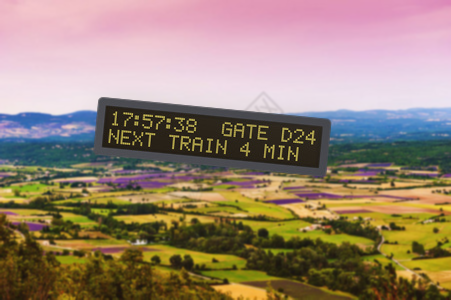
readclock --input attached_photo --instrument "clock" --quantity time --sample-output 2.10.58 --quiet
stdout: 17.57.38
